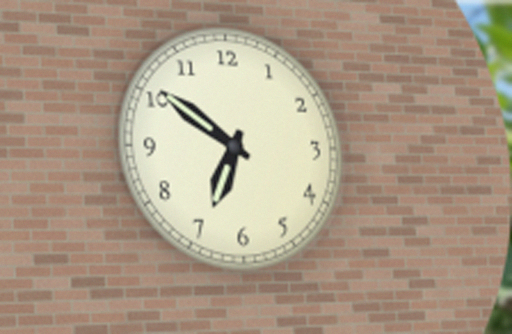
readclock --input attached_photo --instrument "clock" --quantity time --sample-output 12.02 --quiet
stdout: 6.51
